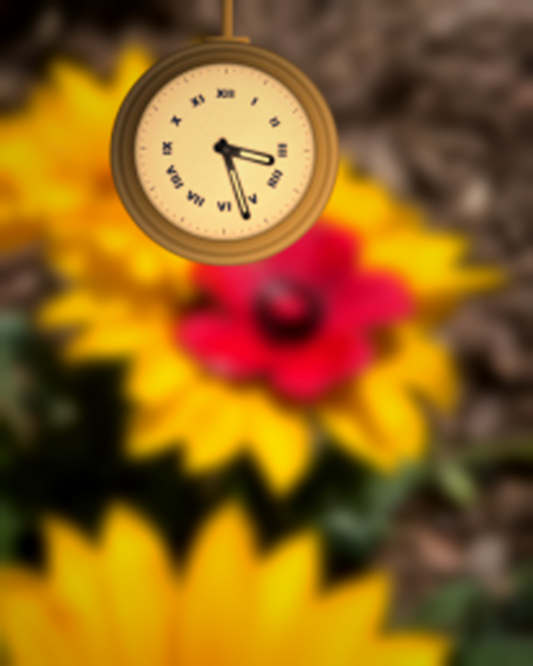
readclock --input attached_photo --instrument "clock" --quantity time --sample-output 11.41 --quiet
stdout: 3.27
